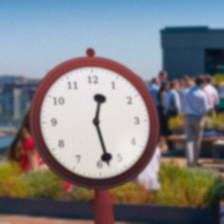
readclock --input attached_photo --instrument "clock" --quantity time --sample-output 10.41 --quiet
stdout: 12.28
